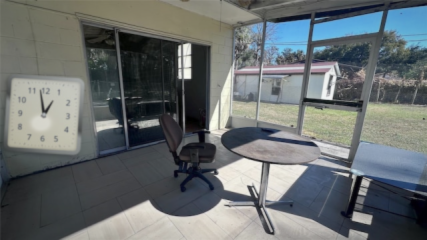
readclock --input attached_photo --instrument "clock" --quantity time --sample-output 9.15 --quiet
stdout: 12.58
